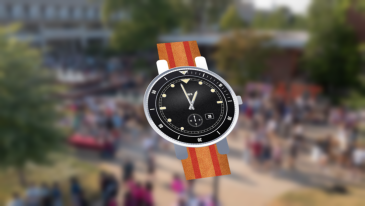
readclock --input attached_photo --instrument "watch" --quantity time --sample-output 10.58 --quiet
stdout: 12.58
